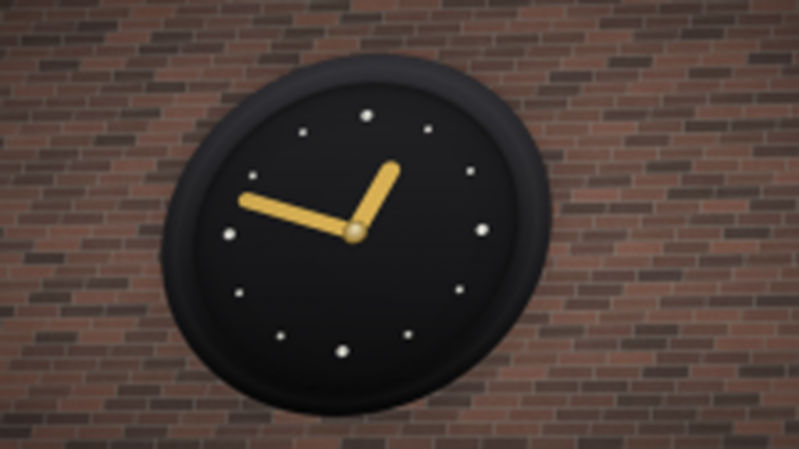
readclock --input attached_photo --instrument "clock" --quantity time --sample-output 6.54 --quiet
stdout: 12.48
